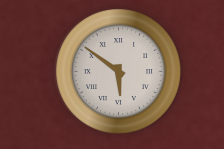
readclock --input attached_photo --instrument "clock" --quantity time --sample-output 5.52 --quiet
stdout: 5.51
